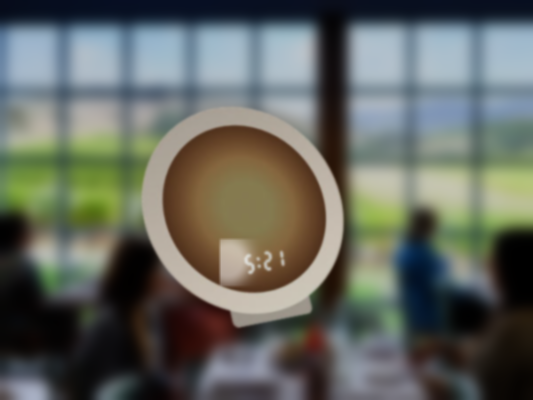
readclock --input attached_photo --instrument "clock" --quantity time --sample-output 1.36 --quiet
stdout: 5.21
